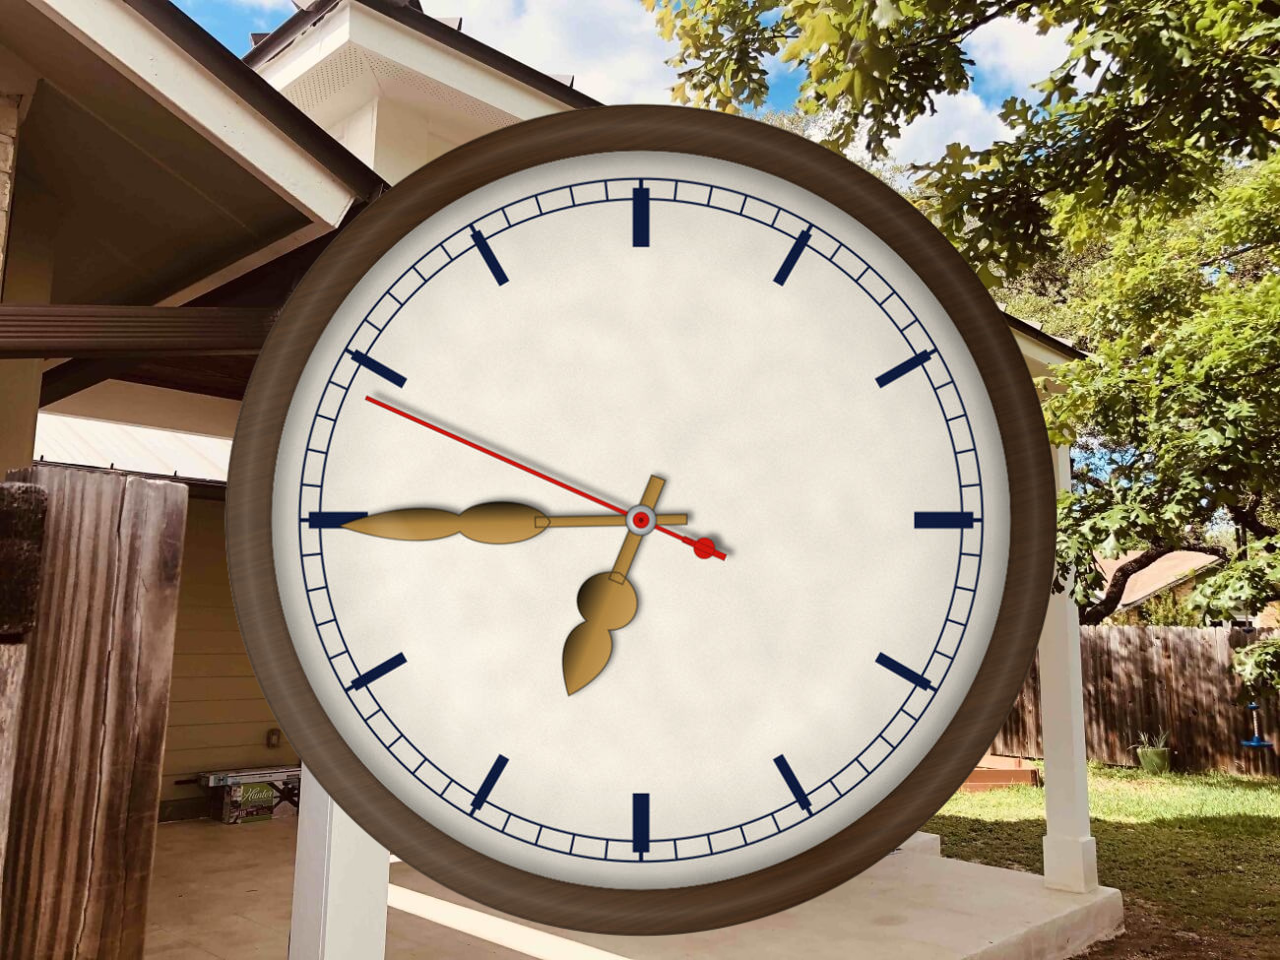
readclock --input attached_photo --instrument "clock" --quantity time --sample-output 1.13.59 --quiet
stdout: 6.44.49
